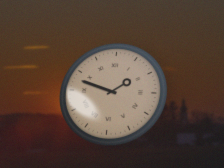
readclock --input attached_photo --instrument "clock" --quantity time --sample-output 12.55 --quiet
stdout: 1.48
